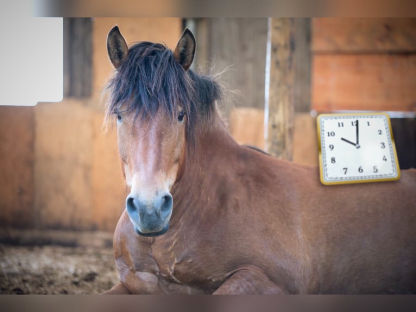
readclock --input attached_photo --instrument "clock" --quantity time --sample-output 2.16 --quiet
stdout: 10.01
